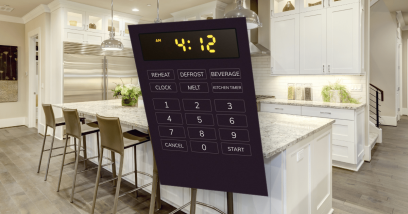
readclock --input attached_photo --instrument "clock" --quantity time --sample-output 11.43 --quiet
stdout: 4.12
